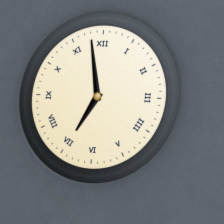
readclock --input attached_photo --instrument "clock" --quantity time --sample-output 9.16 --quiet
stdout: 6.58
